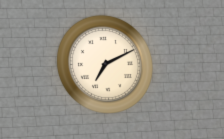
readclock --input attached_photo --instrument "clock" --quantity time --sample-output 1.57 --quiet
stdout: 7.11
